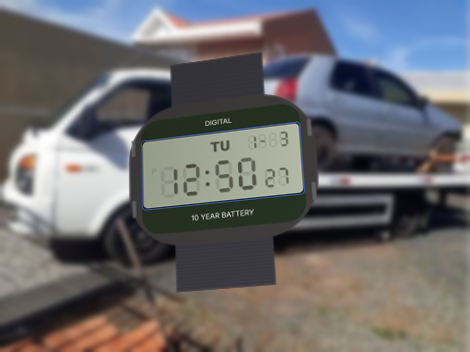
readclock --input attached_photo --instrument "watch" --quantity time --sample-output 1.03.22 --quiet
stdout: 12.50.27
